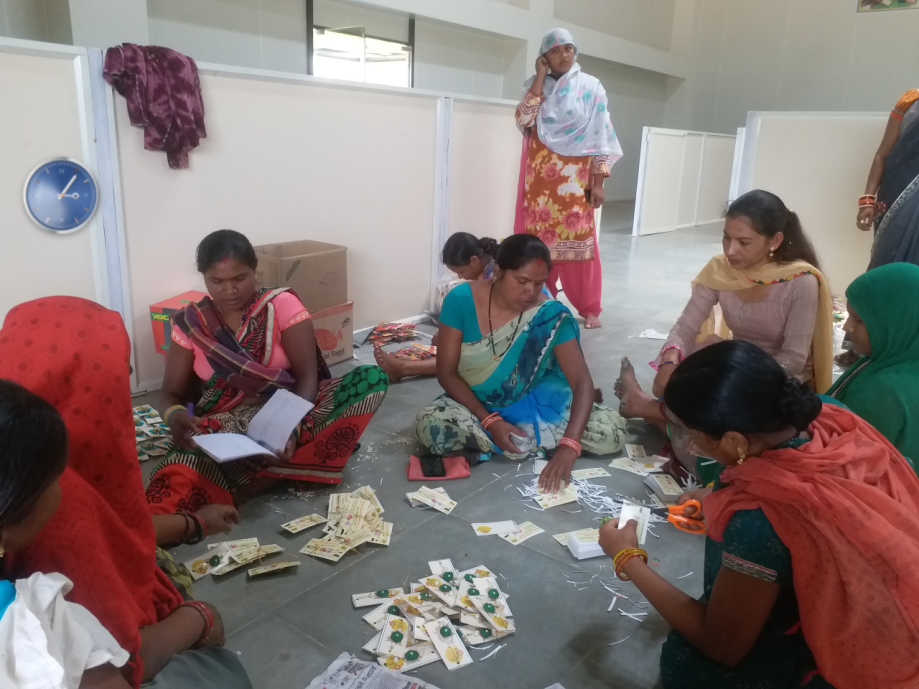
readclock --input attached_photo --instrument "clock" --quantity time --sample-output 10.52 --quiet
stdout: 3.06
